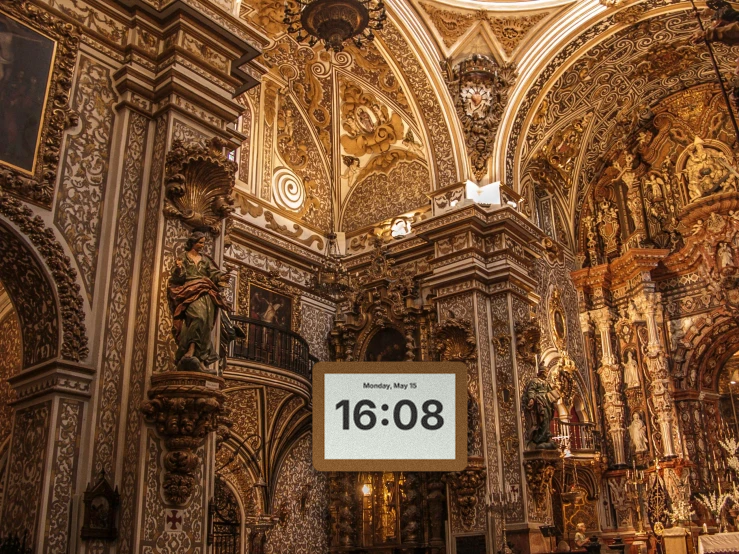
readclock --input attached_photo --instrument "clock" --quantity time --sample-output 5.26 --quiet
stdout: 16.08
